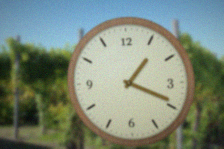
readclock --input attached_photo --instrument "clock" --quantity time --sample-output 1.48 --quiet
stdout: 1.19
